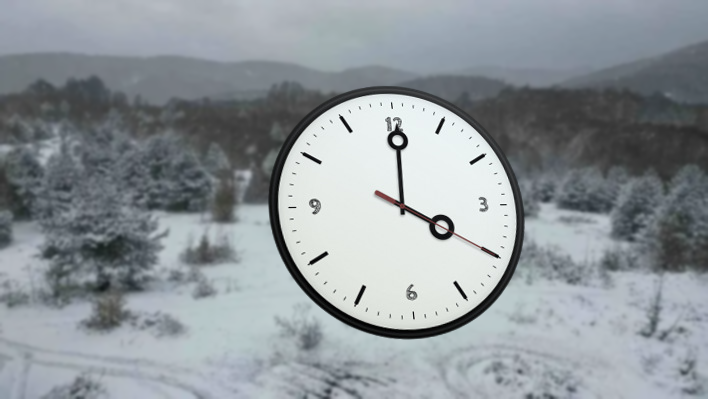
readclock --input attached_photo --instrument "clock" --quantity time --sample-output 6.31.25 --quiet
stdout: 4.00.20
